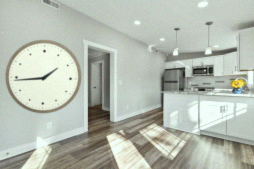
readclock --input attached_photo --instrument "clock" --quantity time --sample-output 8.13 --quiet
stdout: 1.44
